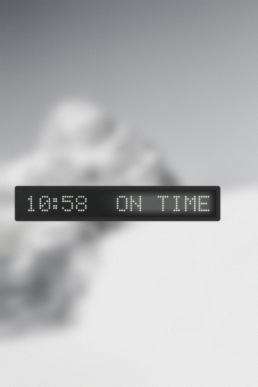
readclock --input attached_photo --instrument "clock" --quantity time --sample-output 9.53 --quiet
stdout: 10.58
